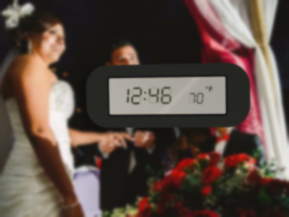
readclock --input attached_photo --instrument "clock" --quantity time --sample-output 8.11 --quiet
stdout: 12.46
